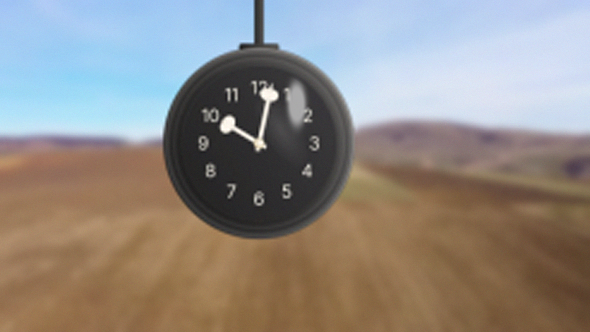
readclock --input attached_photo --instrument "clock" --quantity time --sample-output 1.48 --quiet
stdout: 10.02
